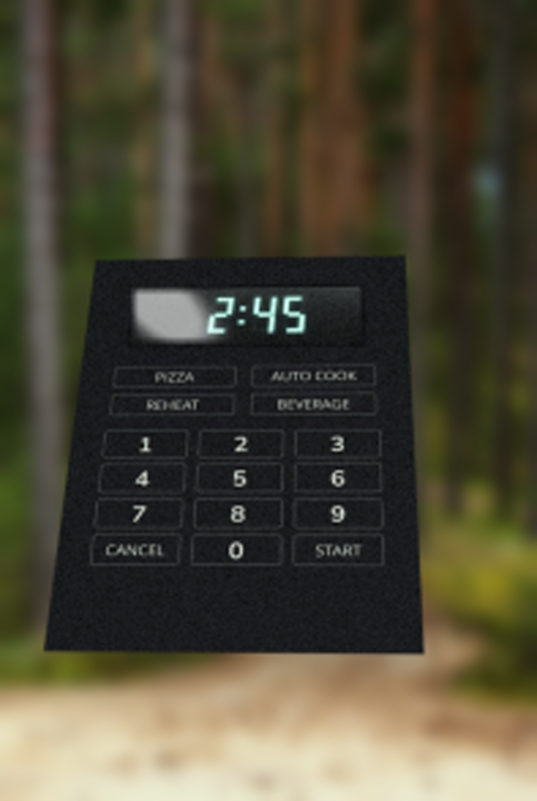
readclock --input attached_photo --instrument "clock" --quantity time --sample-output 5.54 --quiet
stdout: 2.45
